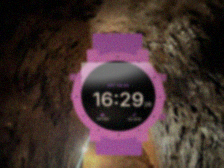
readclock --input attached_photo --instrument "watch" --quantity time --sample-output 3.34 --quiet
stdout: 16.29
